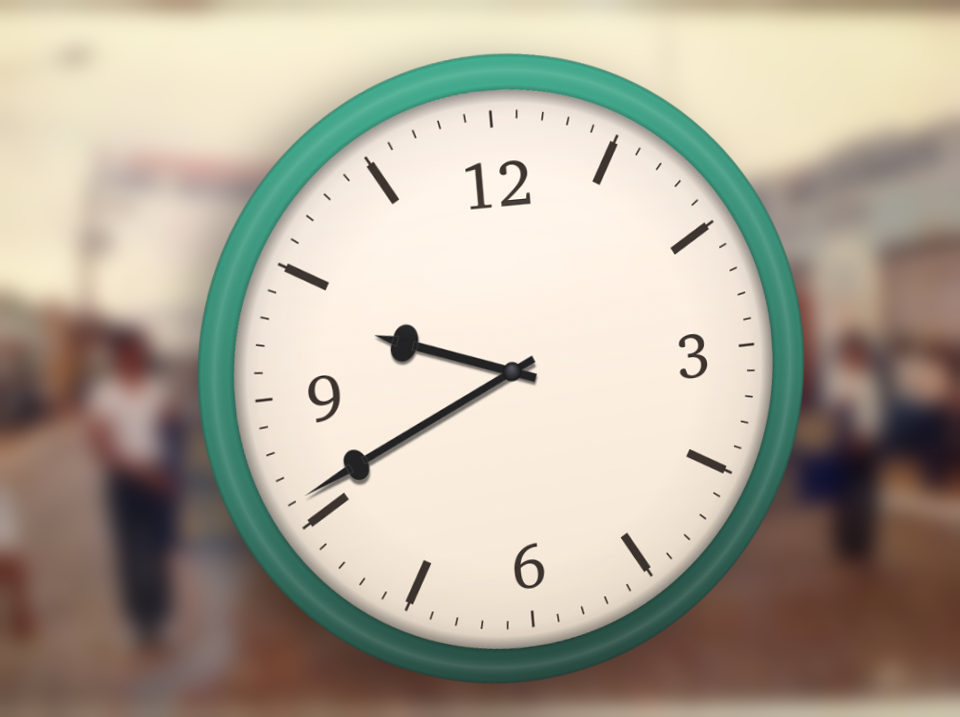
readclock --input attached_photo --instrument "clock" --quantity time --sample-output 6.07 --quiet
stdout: 9.41
